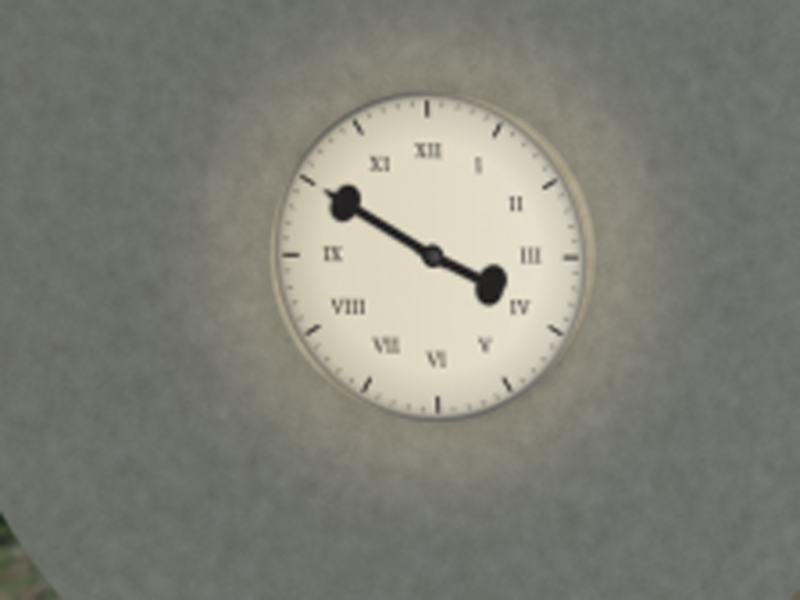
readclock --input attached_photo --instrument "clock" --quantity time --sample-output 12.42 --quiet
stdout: 3.50
